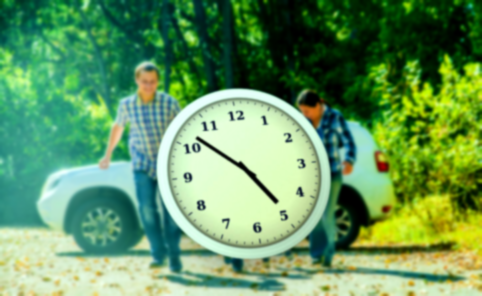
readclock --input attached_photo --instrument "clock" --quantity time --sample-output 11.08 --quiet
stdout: 4.52
